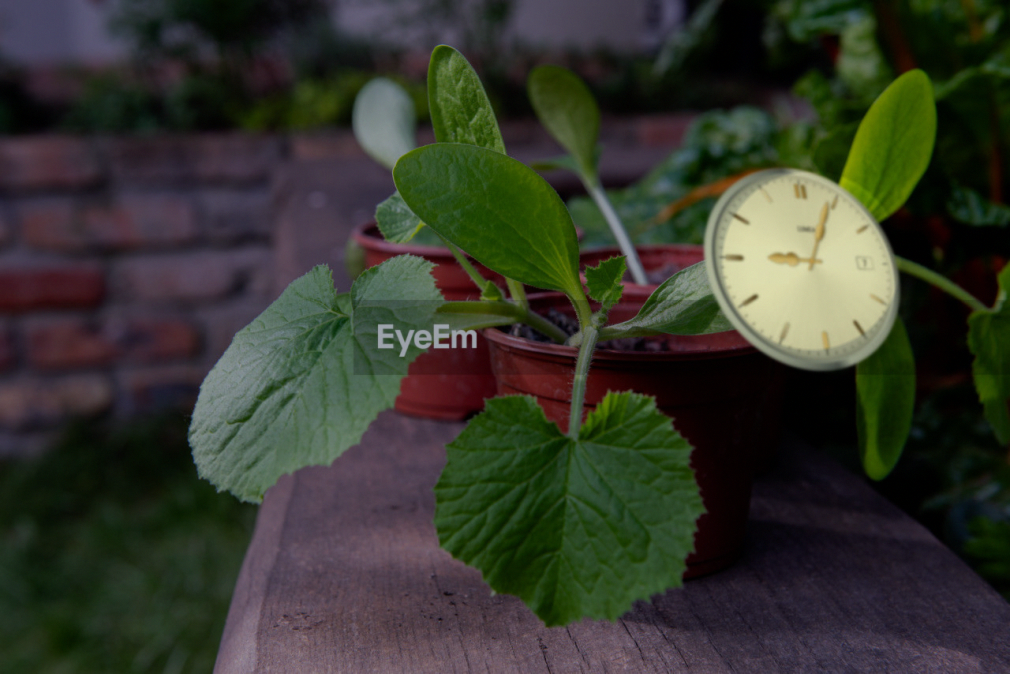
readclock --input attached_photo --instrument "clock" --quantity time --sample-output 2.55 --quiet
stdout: 9.04
